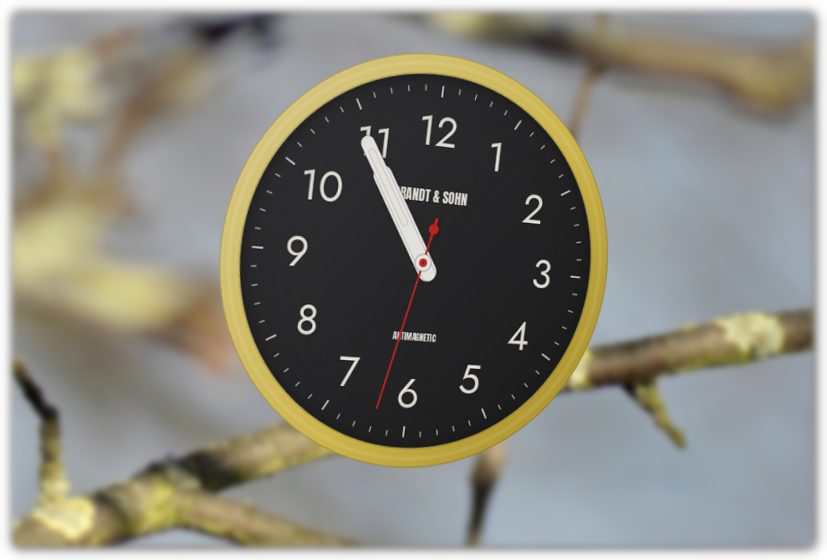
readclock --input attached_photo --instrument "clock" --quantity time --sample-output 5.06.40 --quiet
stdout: 10.54.32
